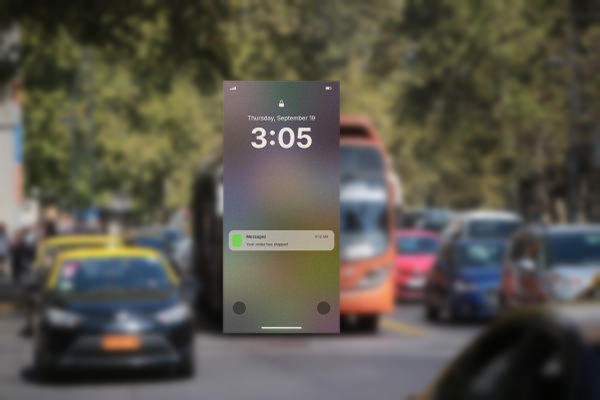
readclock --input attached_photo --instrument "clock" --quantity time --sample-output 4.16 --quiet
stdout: 3.05
